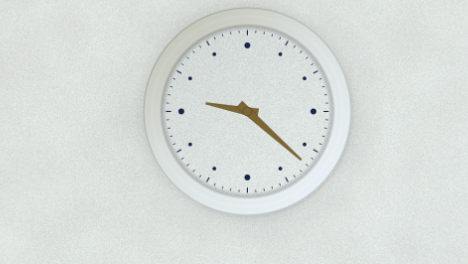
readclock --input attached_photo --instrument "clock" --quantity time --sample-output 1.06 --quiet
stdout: 9.22
